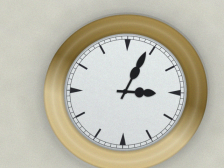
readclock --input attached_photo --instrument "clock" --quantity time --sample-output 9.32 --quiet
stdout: 3.04
